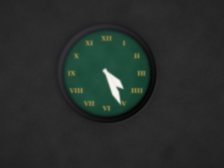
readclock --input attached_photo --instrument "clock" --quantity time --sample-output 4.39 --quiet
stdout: 4.26
